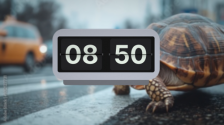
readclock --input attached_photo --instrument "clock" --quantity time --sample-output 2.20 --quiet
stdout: 8.50
